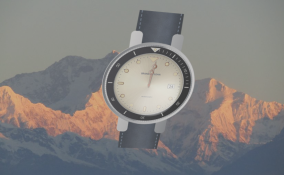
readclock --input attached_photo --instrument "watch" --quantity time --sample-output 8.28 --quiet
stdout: 12.01
